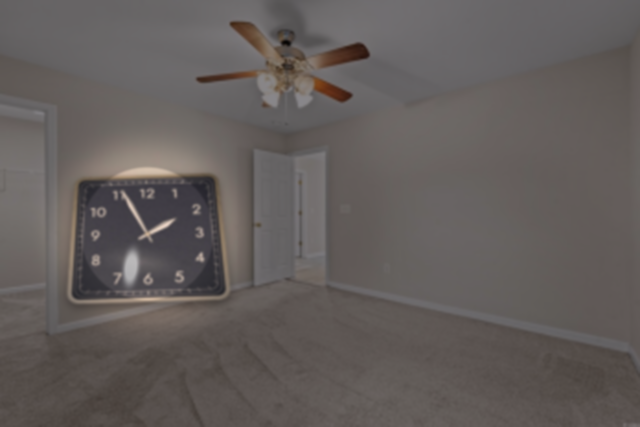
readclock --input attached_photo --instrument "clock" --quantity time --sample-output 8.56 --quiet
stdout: 1.56
